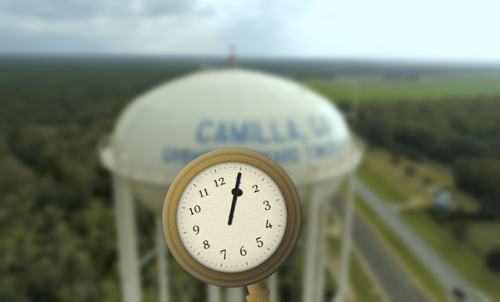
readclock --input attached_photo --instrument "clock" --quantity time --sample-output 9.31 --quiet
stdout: 1.05
